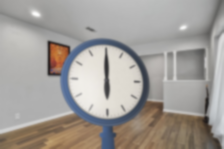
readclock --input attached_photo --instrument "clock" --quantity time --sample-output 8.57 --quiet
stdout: 6.00
